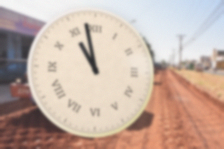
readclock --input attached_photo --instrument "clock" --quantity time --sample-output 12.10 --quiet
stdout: 10.58
